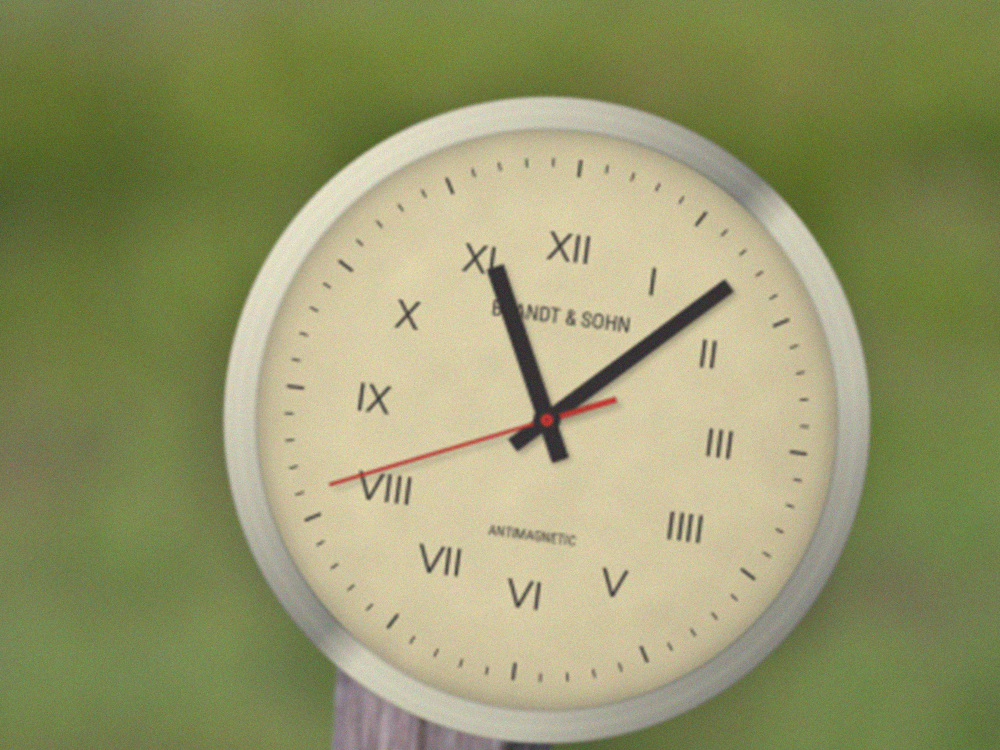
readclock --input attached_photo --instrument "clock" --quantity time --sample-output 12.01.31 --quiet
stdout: 11.07.41
